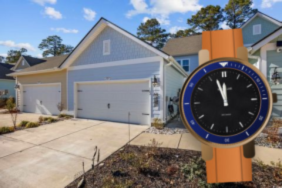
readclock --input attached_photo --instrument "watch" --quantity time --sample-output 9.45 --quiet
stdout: 11.57
